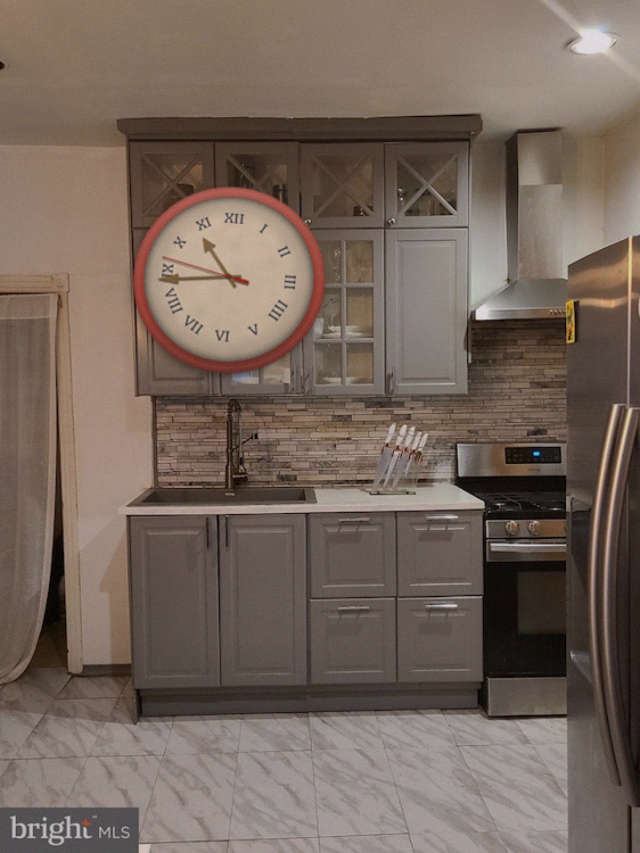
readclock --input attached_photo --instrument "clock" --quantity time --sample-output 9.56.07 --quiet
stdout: 10.43.47
